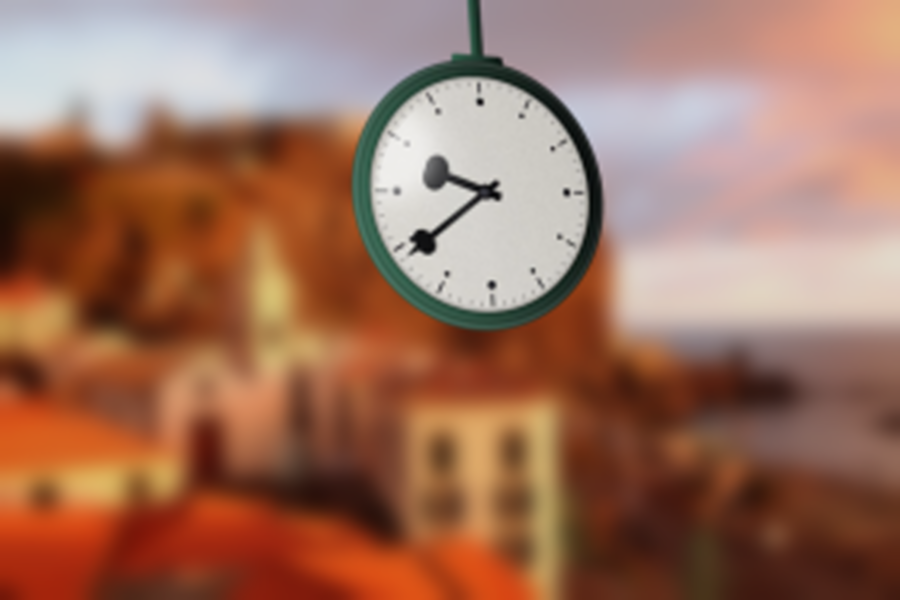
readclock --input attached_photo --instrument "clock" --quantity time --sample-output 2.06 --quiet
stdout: 9.39
